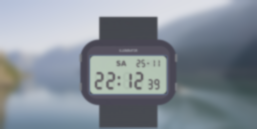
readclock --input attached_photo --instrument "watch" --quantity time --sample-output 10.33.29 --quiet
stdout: 22.12.39
